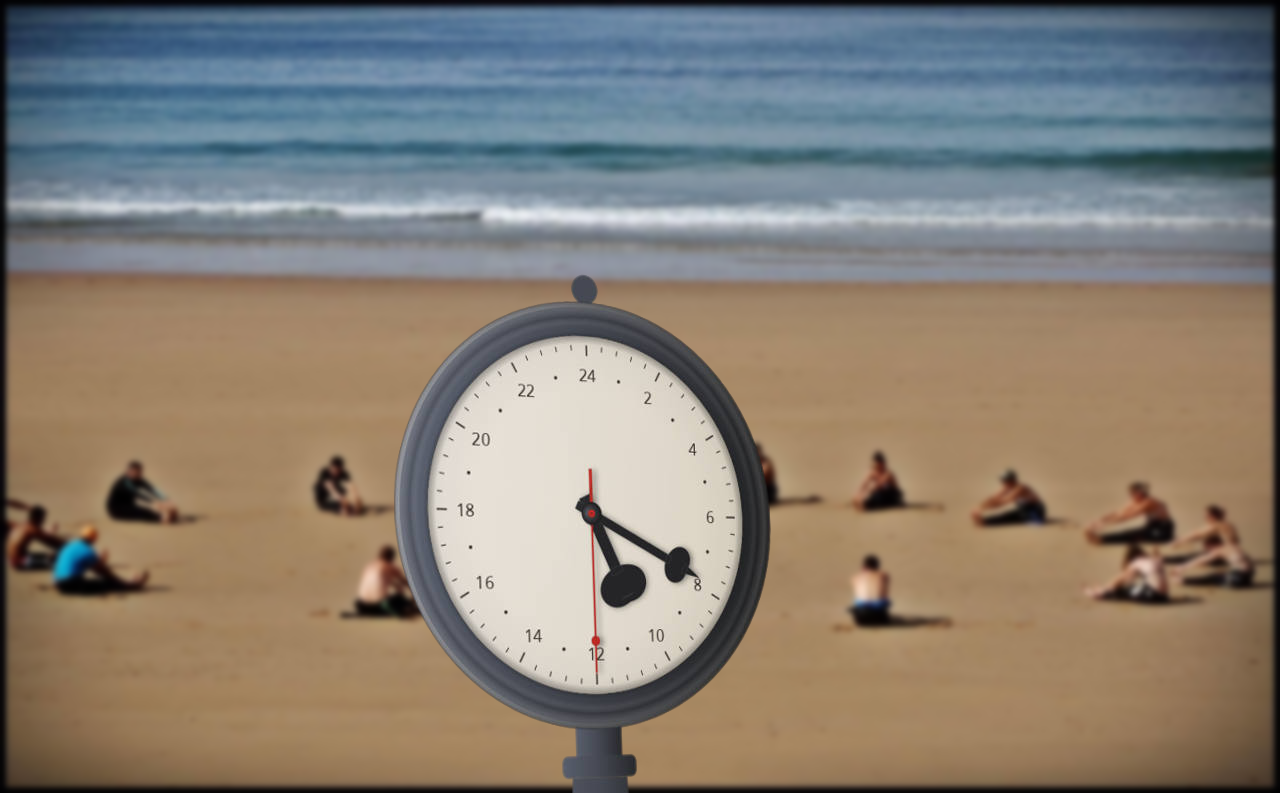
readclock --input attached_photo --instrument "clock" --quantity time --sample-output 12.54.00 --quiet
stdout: 10.19.30
